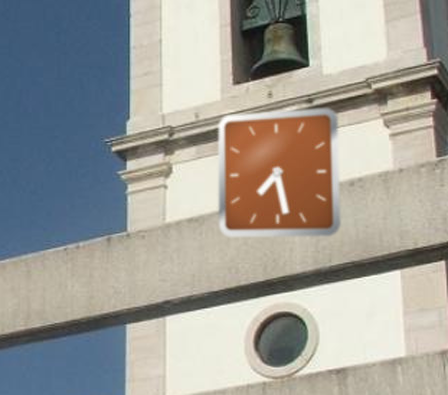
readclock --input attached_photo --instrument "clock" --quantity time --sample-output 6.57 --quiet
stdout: 7.28
